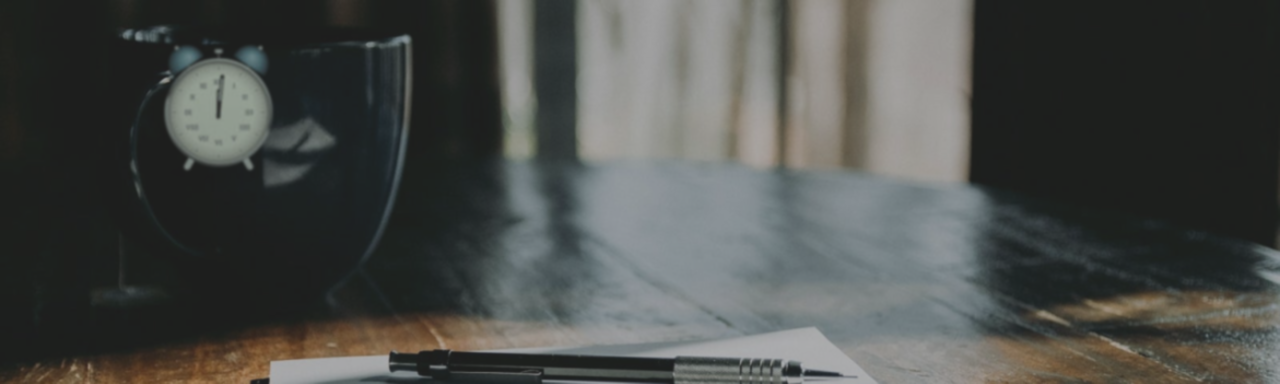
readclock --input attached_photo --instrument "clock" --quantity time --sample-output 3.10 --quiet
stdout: 12.01
